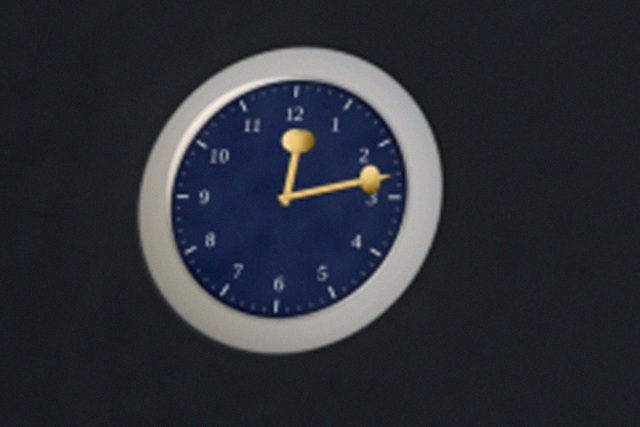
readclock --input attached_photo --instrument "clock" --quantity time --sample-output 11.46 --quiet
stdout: 12.13
